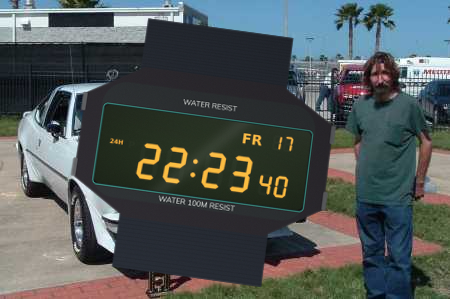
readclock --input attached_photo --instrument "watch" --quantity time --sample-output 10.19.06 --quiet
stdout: 22.23.40
